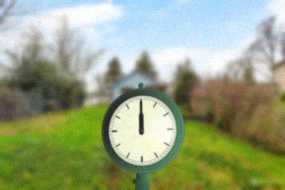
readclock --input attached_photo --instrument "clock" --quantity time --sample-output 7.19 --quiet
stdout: 12.00
